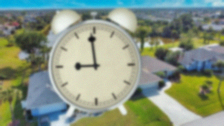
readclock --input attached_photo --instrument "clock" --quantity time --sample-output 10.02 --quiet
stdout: 8.59
